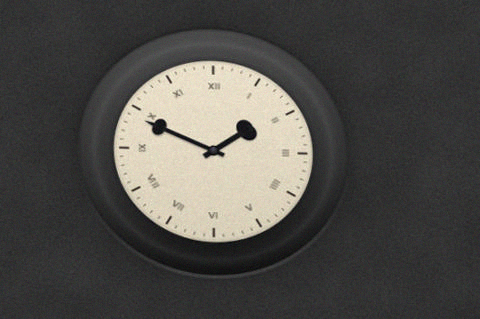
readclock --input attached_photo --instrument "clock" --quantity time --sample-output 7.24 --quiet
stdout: 1.49
